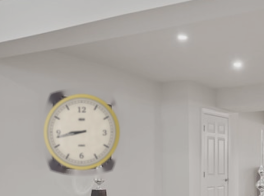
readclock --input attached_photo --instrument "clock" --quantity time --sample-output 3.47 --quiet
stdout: 8.43
